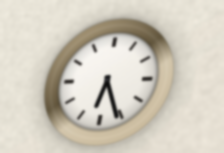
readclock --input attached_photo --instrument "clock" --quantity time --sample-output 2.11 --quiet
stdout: 6.26
